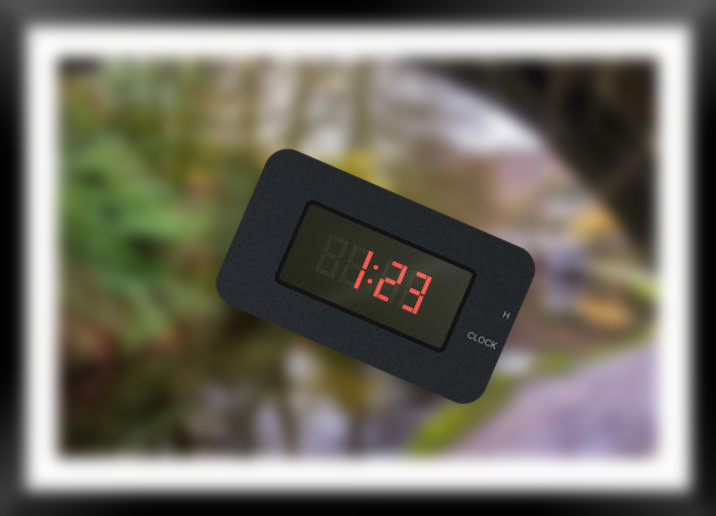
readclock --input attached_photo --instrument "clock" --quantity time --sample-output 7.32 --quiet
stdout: 1.23
